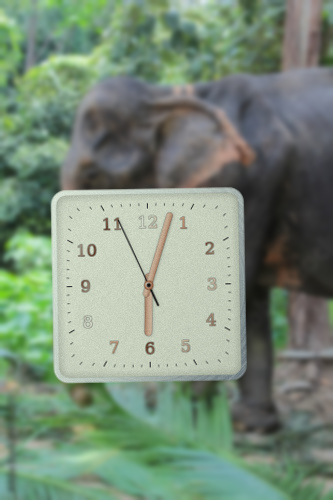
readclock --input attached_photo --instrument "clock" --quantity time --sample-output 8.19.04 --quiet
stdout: 6.02.56
